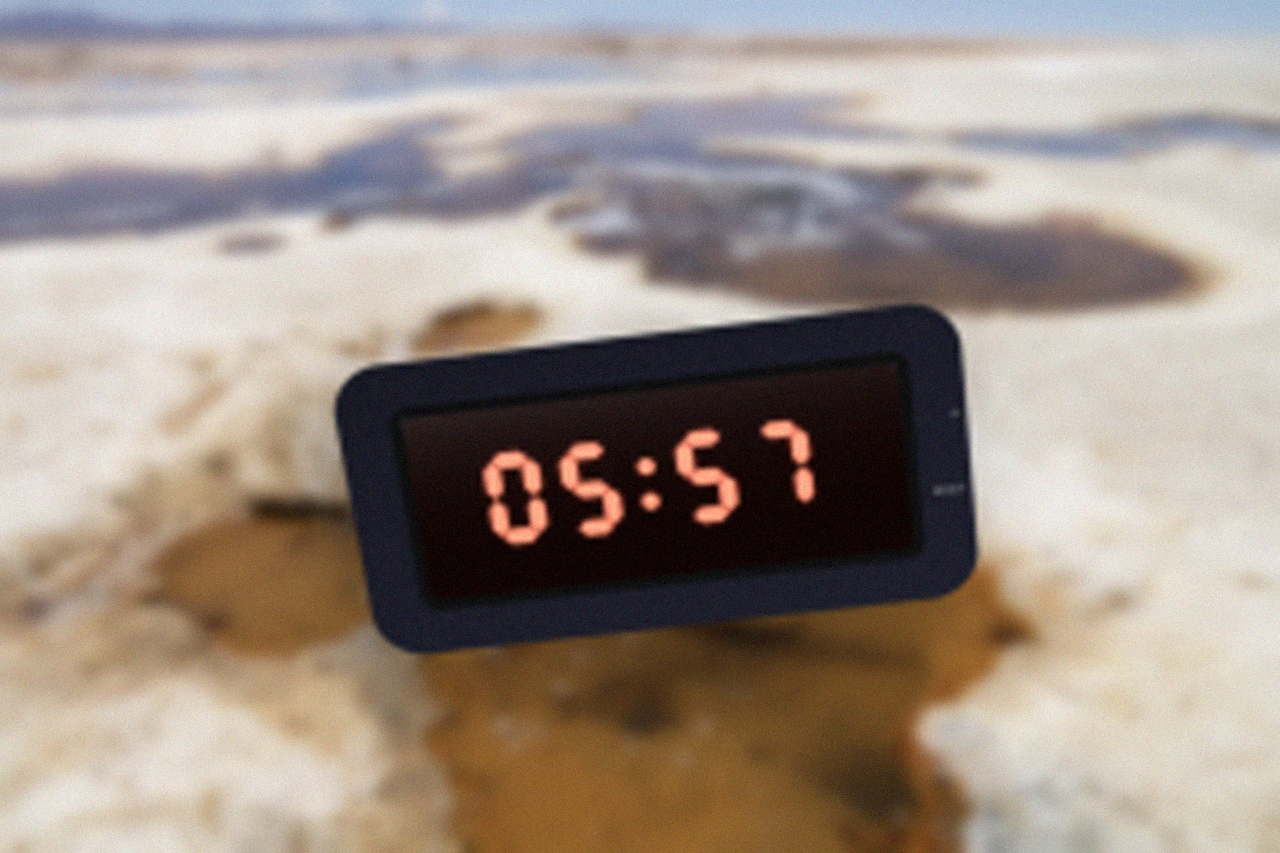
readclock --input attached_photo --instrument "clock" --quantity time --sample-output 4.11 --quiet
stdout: 5.57
